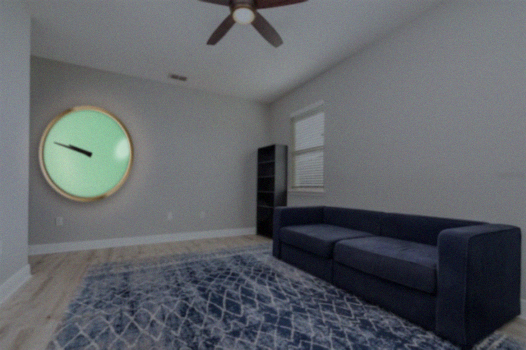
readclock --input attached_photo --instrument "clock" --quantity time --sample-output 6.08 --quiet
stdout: 9.48
